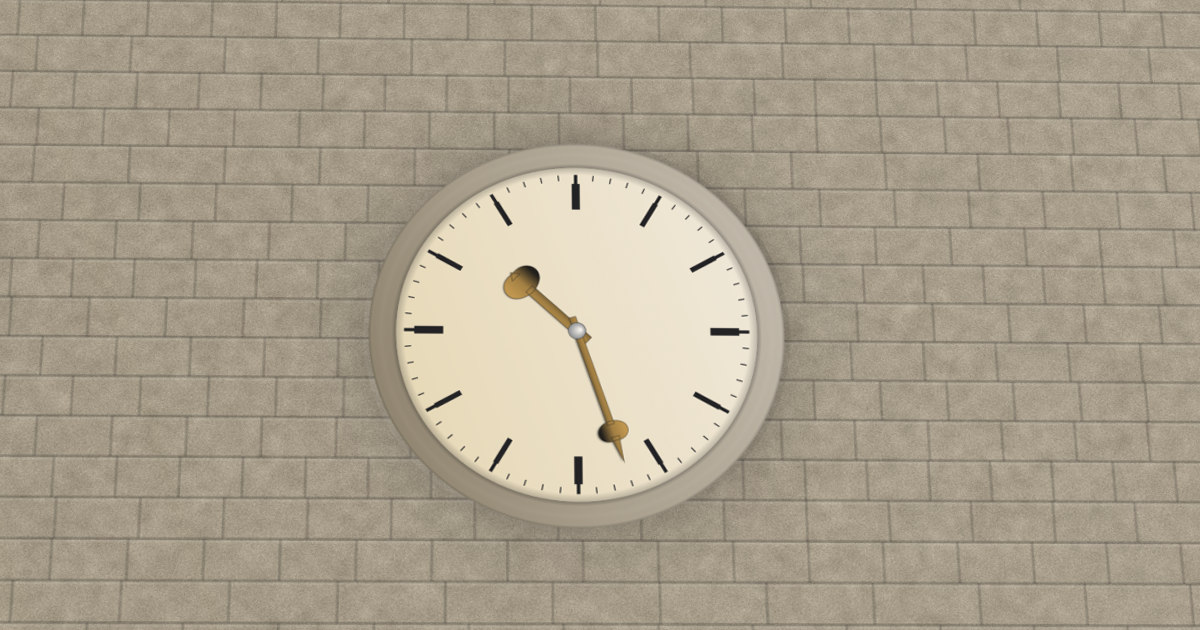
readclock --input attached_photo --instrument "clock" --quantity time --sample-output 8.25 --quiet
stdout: 10.27
